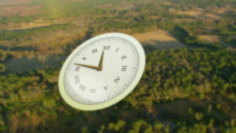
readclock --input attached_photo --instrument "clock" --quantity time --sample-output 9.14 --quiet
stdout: 11.47
